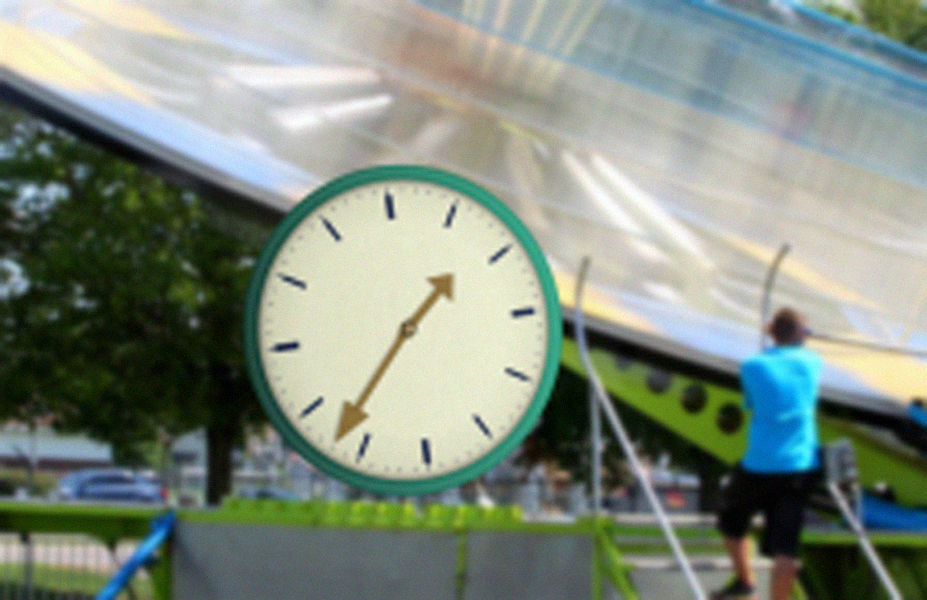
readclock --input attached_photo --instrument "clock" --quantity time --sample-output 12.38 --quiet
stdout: 1.37
